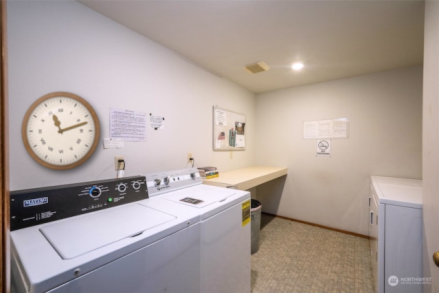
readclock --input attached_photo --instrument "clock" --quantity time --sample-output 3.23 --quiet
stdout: 11.12
